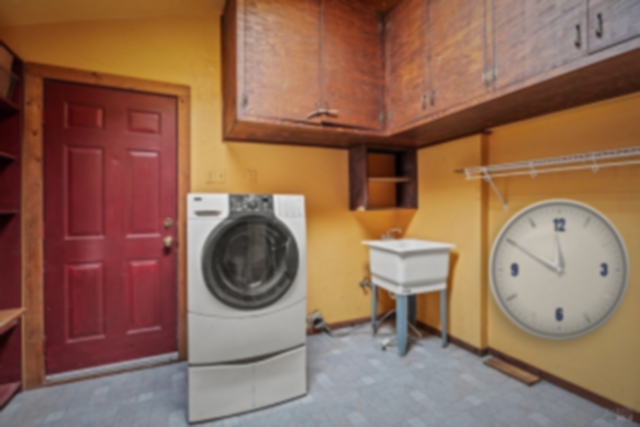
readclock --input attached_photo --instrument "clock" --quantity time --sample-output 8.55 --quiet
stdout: 11.50
